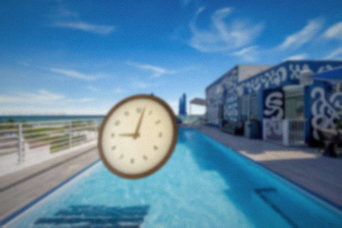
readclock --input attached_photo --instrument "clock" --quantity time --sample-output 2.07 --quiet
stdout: 9.02
